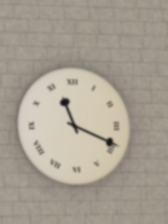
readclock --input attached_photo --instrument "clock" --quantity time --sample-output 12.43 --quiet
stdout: 11.19
